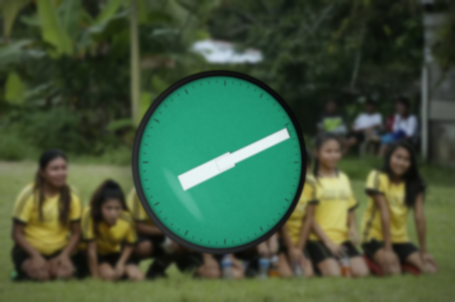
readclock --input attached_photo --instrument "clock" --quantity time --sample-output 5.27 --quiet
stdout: 8.11
